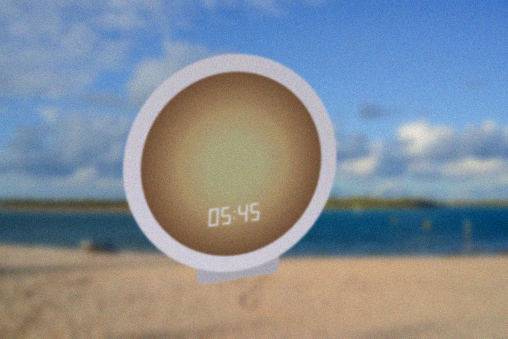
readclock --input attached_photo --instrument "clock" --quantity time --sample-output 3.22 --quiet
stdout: 5.45
